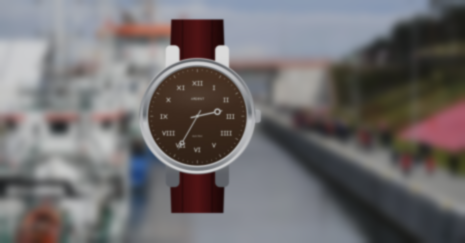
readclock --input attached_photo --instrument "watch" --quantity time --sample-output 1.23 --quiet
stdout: 2.35
